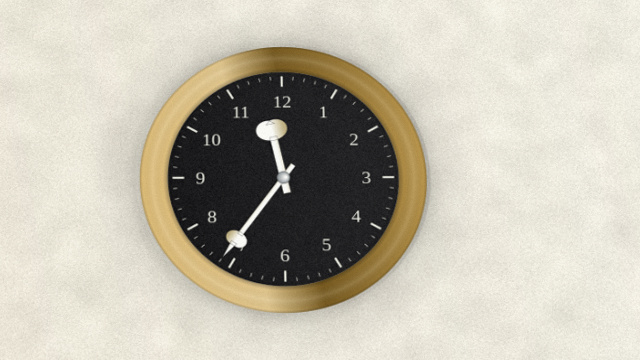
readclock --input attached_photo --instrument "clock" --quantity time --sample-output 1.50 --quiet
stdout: 11.36
